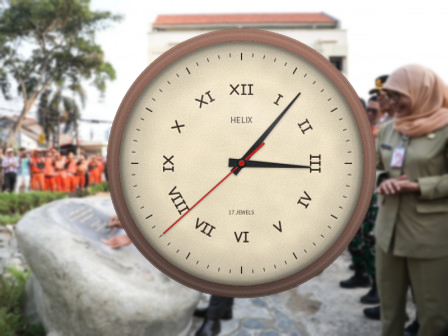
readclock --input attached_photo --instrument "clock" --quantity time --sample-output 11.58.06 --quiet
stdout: 3.06.38
